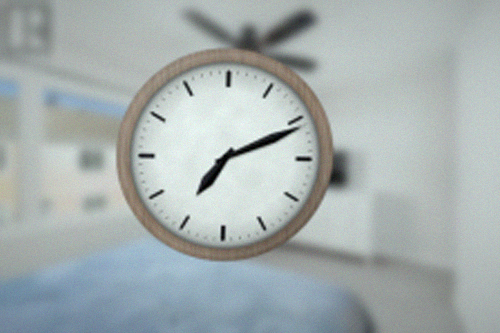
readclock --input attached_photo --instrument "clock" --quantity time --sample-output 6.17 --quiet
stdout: 7.11
